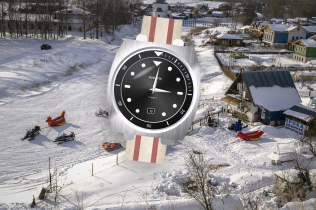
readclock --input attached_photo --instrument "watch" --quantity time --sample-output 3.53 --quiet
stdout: 3.01
